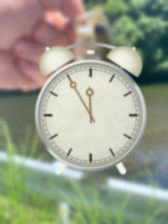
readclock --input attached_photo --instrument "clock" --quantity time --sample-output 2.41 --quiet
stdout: 11.55
